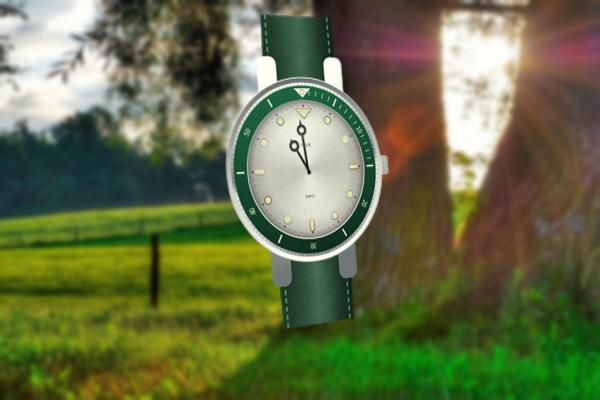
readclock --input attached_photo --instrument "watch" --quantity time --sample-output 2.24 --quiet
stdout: 10.59
